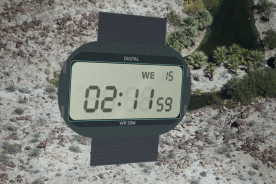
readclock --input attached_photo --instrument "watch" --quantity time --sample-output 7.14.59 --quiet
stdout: 2.11.59
